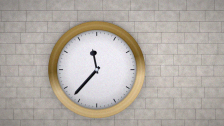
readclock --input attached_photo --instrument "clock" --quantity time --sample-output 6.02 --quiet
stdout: 11.37
